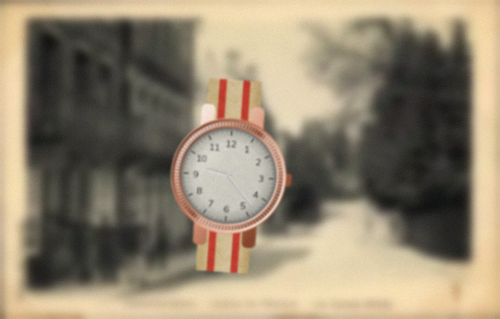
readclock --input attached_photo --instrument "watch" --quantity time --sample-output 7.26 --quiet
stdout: 9.23
